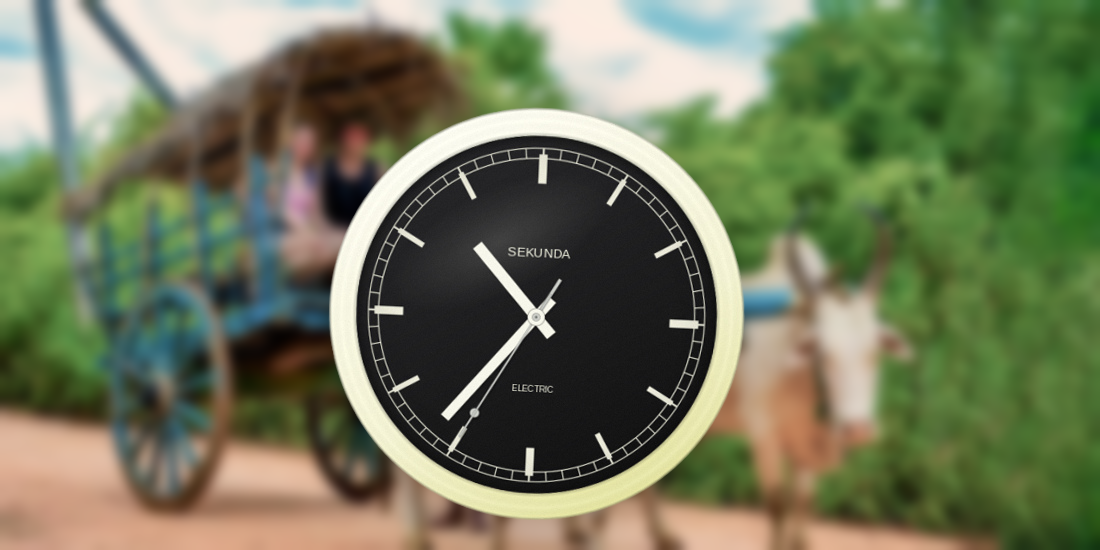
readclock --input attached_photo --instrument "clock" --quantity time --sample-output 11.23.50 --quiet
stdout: 10.36.35
